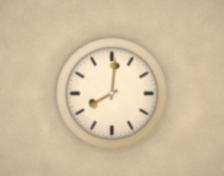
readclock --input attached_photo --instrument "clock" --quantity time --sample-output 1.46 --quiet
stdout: 8.01
